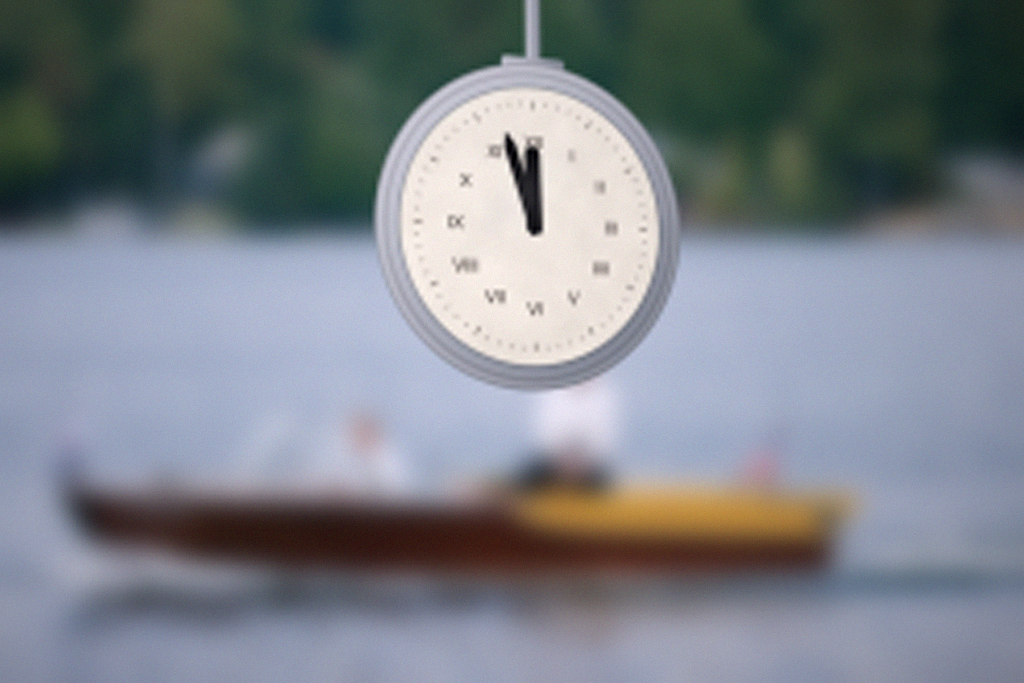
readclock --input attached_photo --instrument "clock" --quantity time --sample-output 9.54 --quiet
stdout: 11.57
